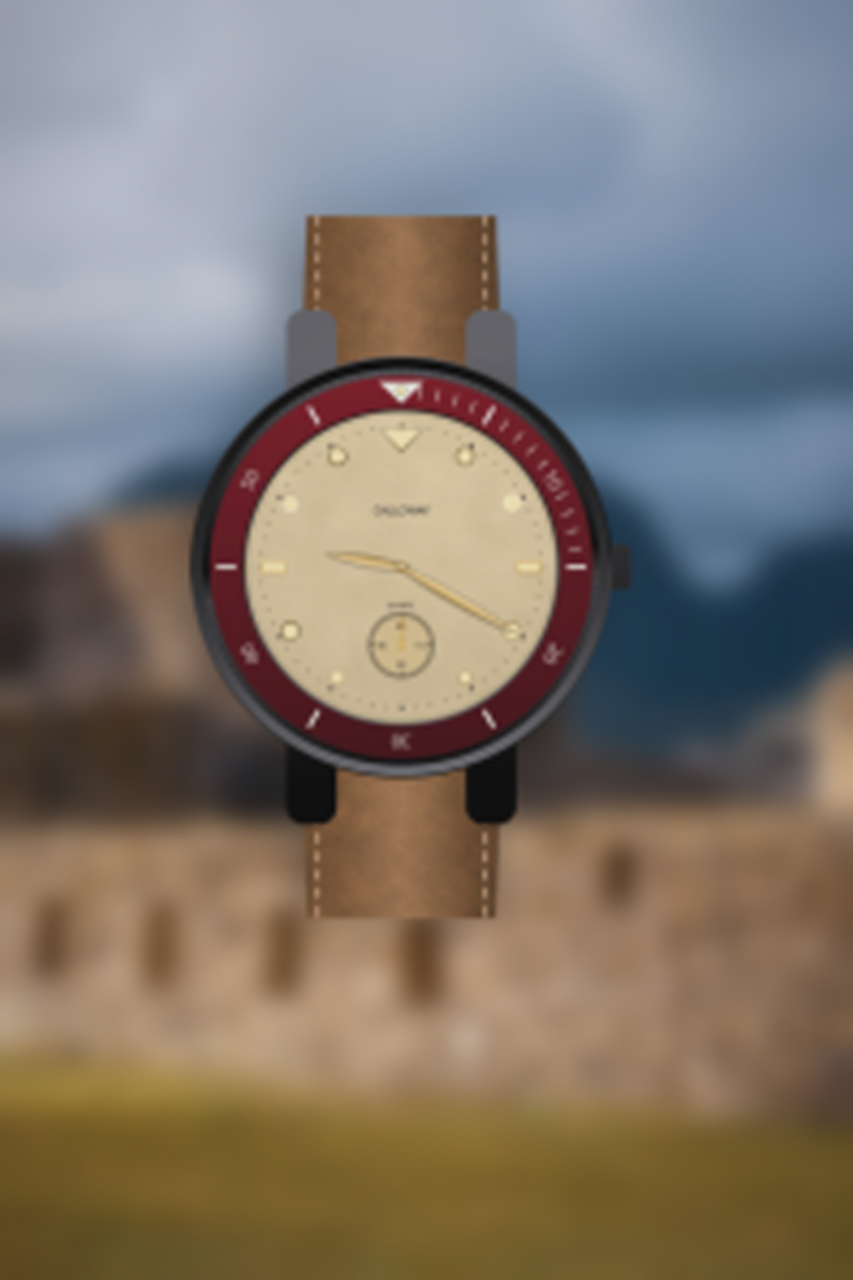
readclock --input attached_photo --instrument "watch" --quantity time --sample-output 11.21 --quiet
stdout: 9.20
